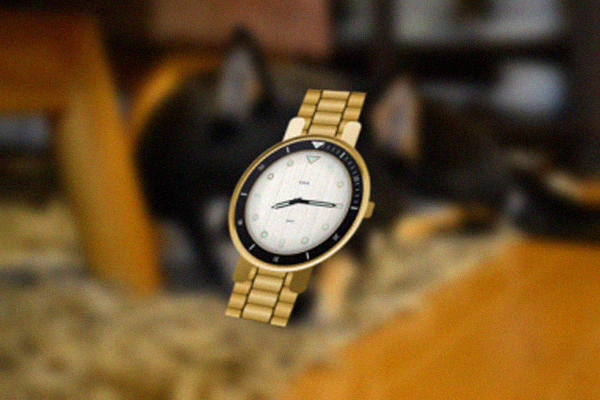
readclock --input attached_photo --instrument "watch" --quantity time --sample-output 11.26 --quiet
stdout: 8.15
